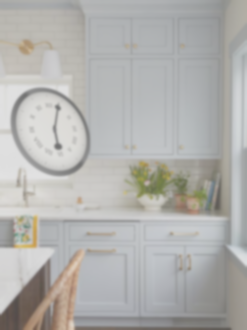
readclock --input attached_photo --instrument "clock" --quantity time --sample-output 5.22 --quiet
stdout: 6.04
